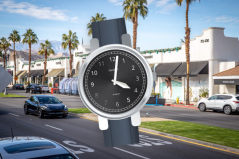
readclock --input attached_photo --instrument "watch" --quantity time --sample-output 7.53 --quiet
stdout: 4.02
